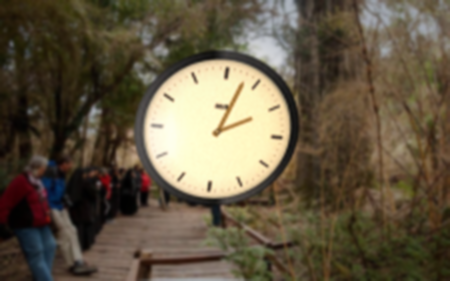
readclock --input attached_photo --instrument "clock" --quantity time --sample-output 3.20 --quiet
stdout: 2.03
